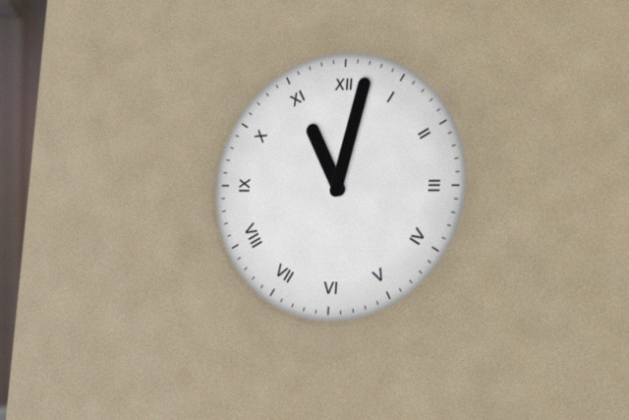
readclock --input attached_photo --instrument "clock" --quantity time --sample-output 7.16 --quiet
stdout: 11.02
